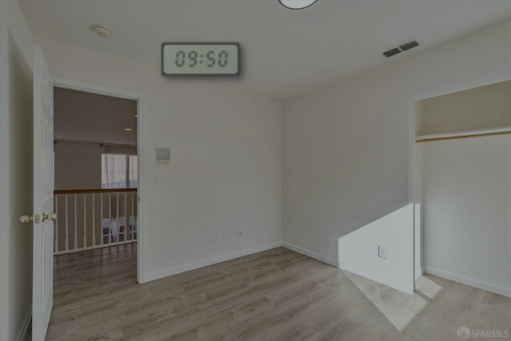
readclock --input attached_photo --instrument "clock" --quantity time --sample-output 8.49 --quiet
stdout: 9.50
